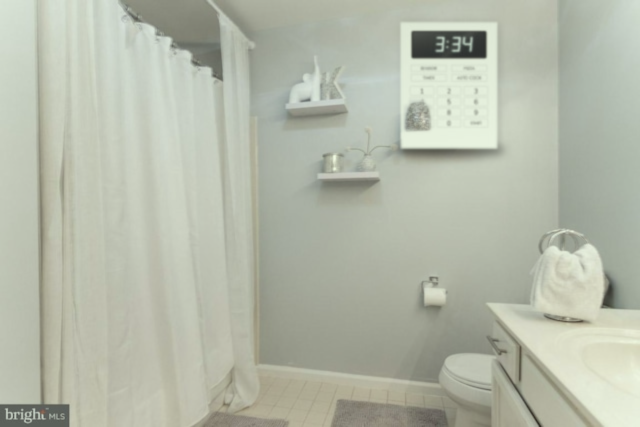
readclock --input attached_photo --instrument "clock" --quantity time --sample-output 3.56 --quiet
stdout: 3.34
